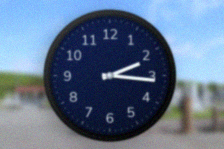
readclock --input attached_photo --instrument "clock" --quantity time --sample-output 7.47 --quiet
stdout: 2.16
